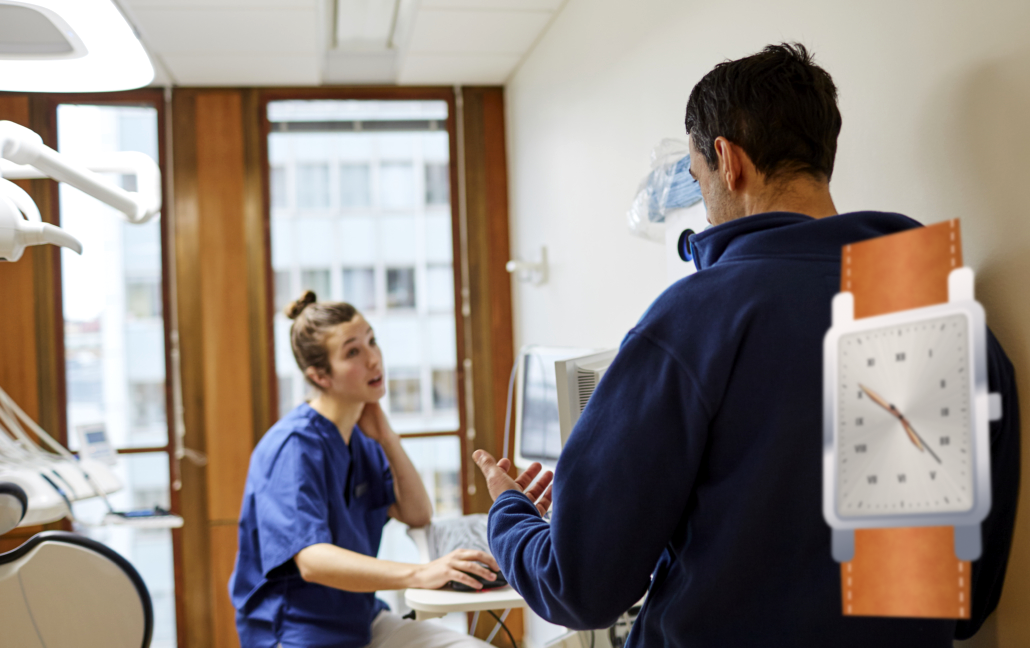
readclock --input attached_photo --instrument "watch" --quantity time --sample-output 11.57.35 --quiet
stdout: 4.51.23
